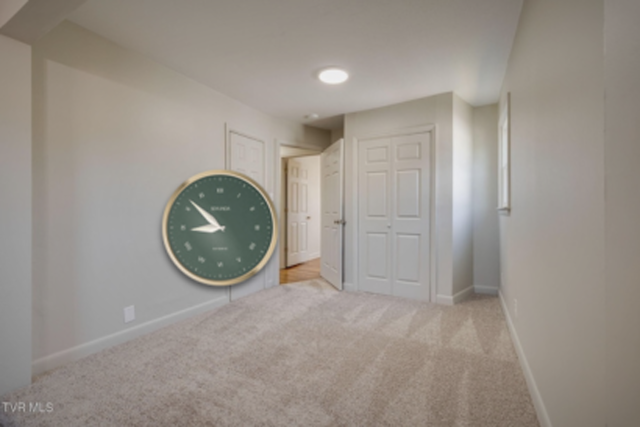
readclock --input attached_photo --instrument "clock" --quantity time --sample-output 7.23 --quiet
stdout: 8.52
